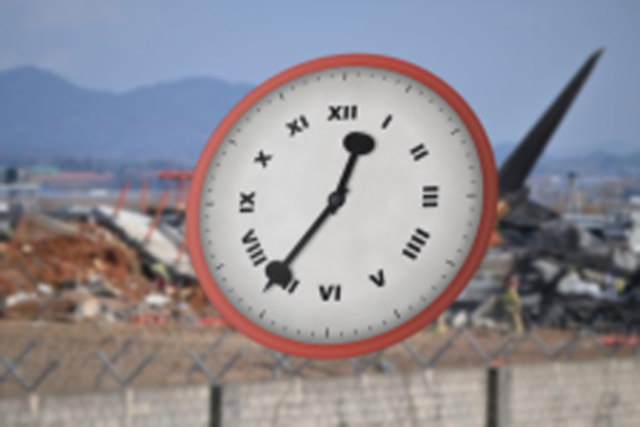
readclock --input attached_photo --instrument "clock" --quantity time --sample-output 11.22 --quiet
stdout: 12.36
